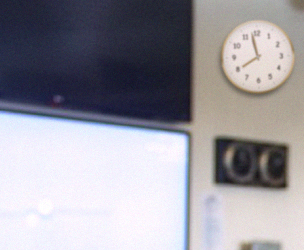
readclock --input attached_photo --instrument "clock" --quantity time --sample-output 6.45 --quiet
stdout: 7.58
